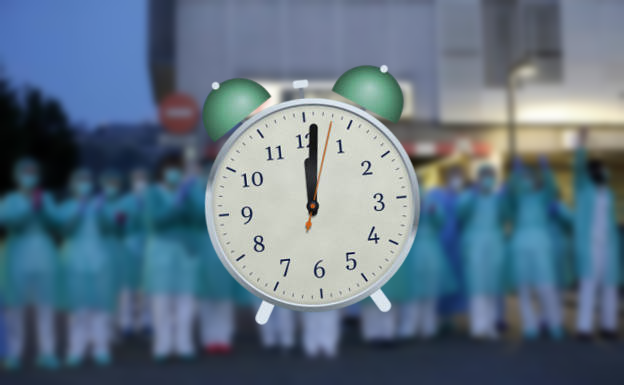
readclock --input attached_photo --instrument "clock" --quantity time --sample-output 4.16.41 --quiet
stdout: 12.01.03
